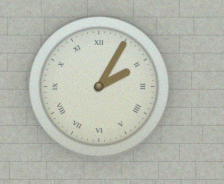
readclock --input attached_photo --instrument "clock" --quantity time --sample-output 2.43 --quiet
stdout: 2.05
